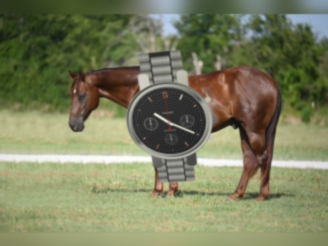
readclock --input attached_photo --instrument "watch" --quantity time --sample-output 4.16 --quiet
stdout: 10.20
